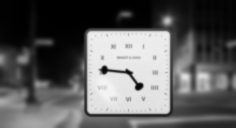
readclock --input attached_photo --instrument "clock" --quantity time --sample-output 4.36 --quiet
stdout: 4.46
